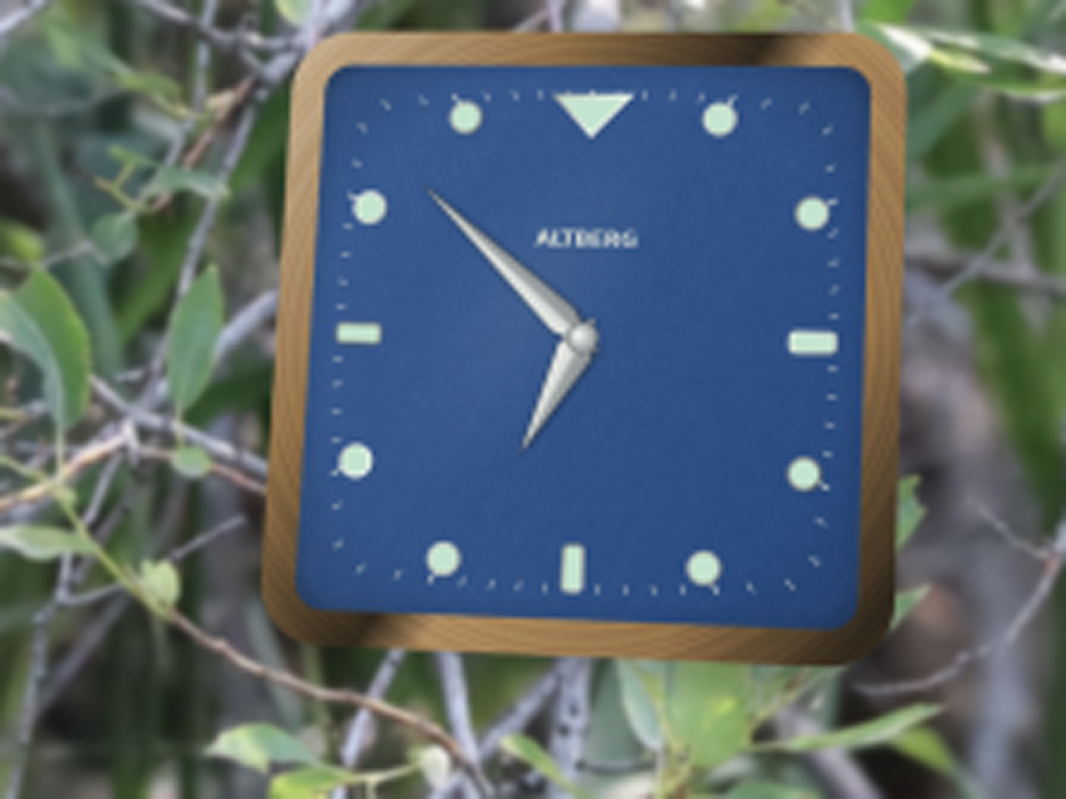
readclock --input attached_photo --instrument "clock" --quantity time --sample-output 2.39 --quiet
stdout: 6.52
